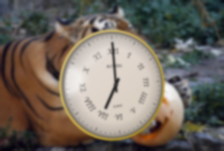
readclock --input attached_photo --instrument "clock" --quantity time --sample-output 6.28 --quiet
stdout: 7.00
